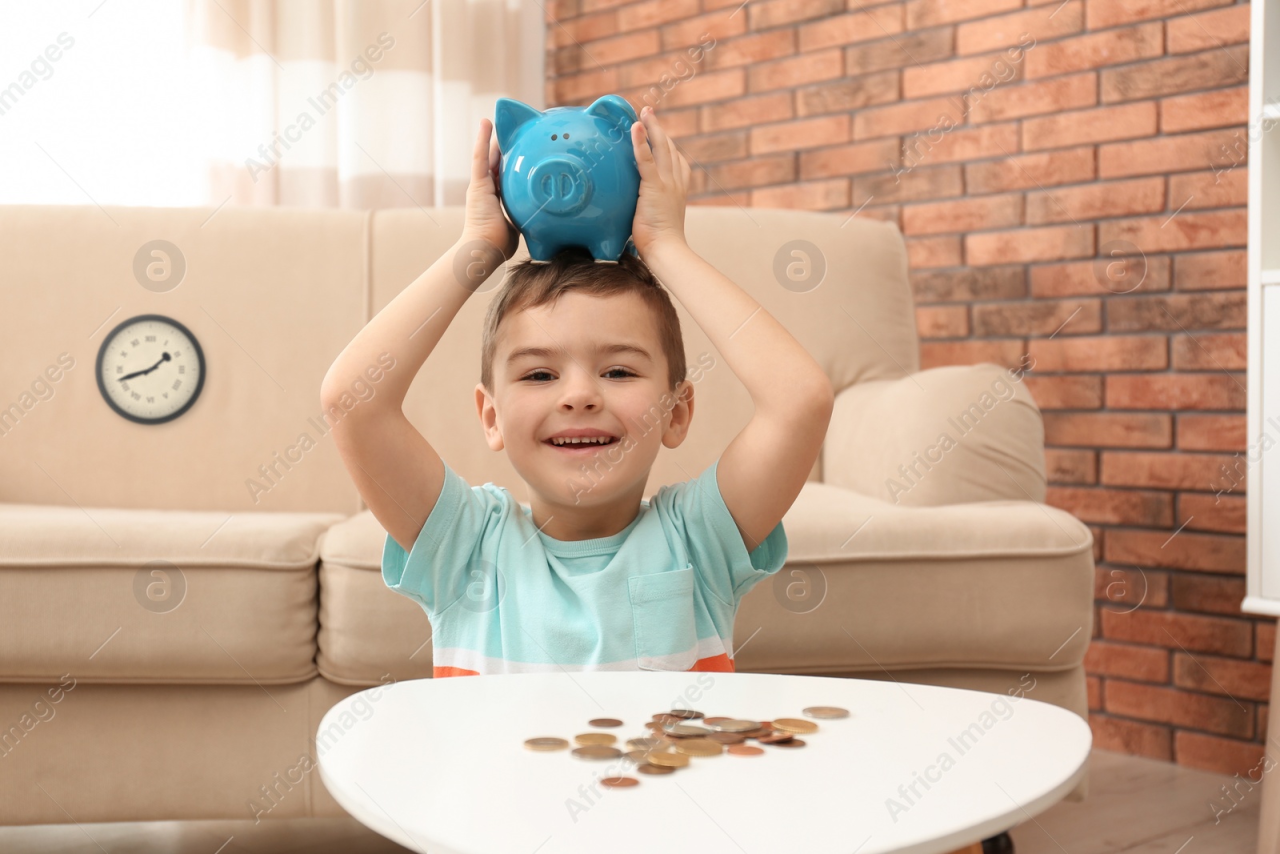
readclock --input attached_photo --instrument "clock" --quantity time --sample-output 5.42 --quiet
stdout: 1.42
